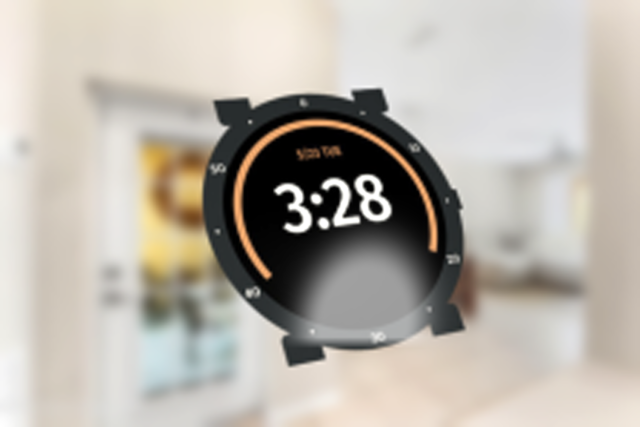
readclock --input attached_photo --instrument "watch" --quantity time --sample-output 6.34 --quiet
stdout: 3.28
